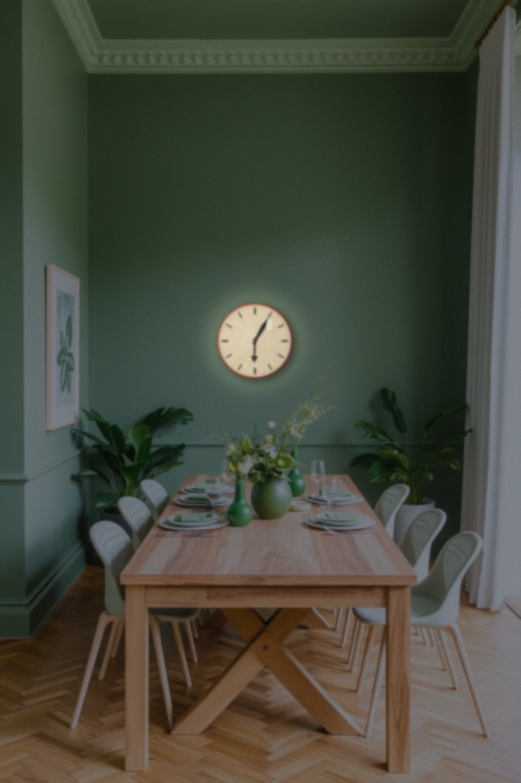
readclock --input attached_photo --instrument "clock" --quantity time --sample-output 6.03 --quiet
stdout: 6.05
